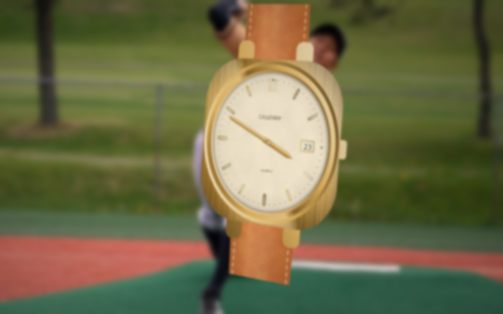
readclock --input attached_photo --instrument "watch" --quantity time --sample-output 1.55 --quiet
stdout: 3.49
